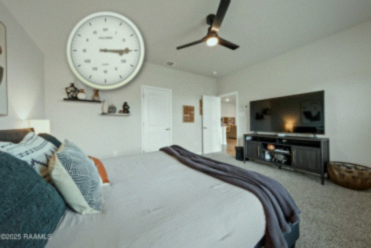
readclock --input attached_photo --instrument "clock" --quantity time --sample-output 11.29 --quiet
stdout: 3.15
